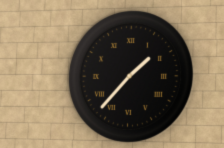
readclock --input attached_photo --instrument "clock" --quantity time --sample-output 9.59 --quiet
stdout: 1.37
